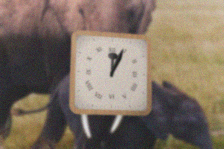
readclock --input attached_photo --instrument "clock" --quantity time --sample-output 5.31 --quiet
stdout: 12.04
